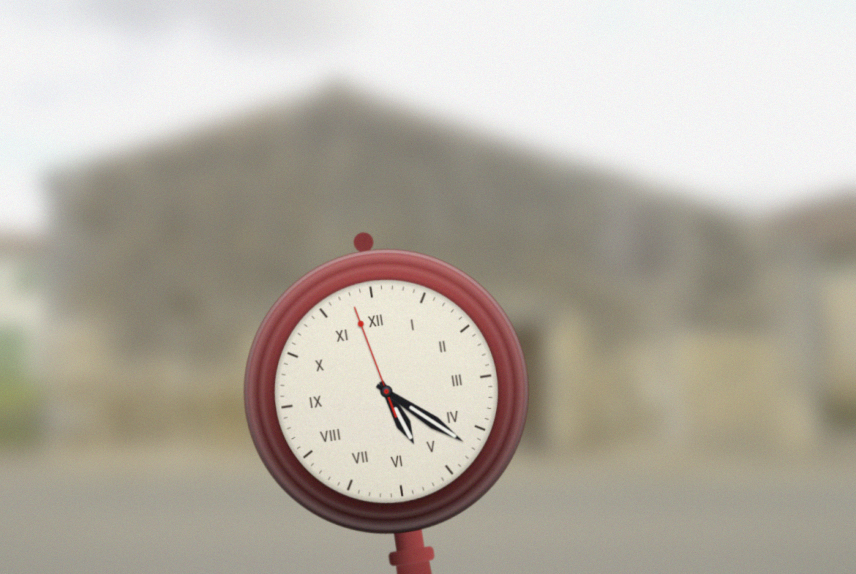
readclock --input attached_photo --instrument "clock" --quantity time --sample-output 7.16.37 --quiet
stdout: 5.21.58
